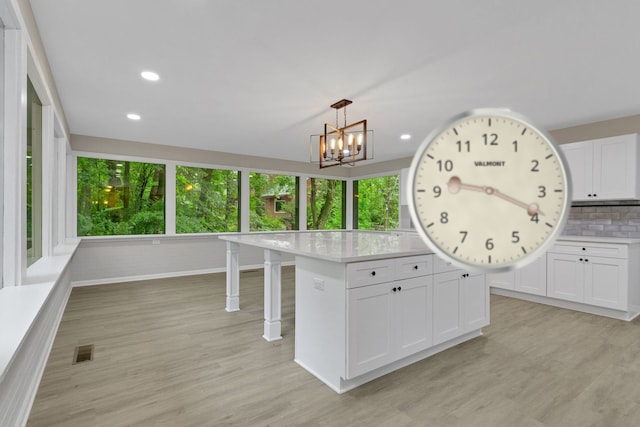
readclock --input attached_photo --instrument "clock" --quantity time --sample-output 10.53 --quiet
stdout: 9.19
